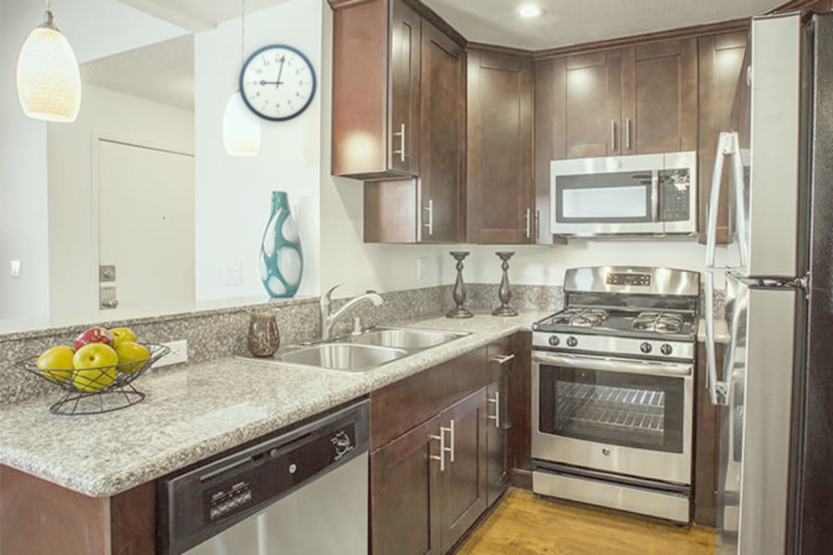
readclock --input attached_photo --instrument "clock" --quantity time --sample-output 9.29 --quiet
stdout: 9.02
